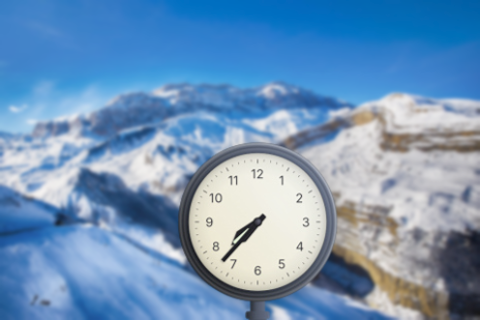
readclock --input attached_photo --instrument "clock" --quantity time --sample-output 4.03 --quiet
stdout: 7.37
